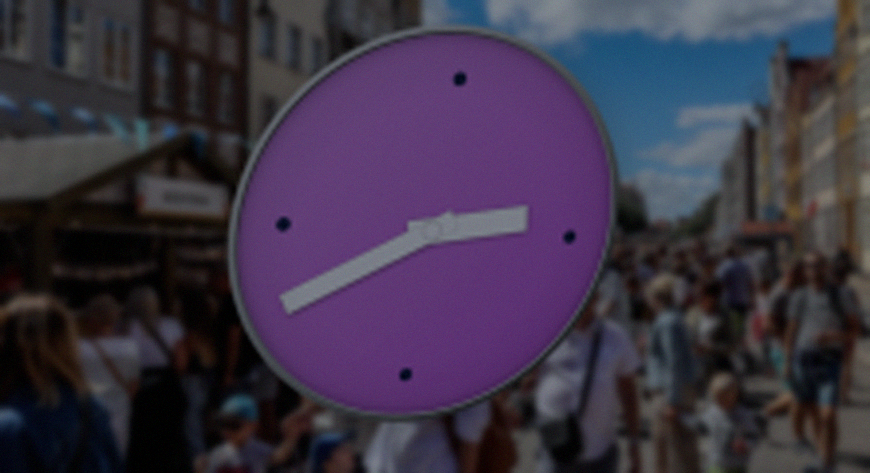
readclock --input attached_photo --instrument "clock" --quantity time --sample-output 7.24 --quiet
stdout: 2.40
